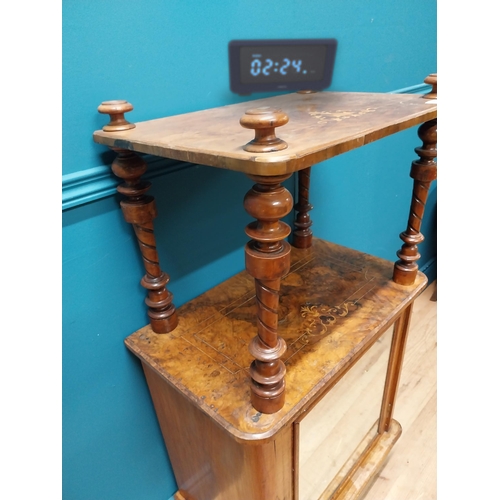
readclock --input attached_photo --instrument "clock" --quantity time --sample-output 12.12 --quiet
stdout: 2.24
